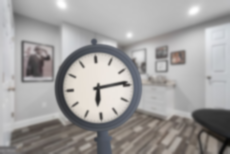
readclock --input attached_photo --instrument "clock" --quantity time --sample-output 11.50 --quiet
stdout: 6.14
